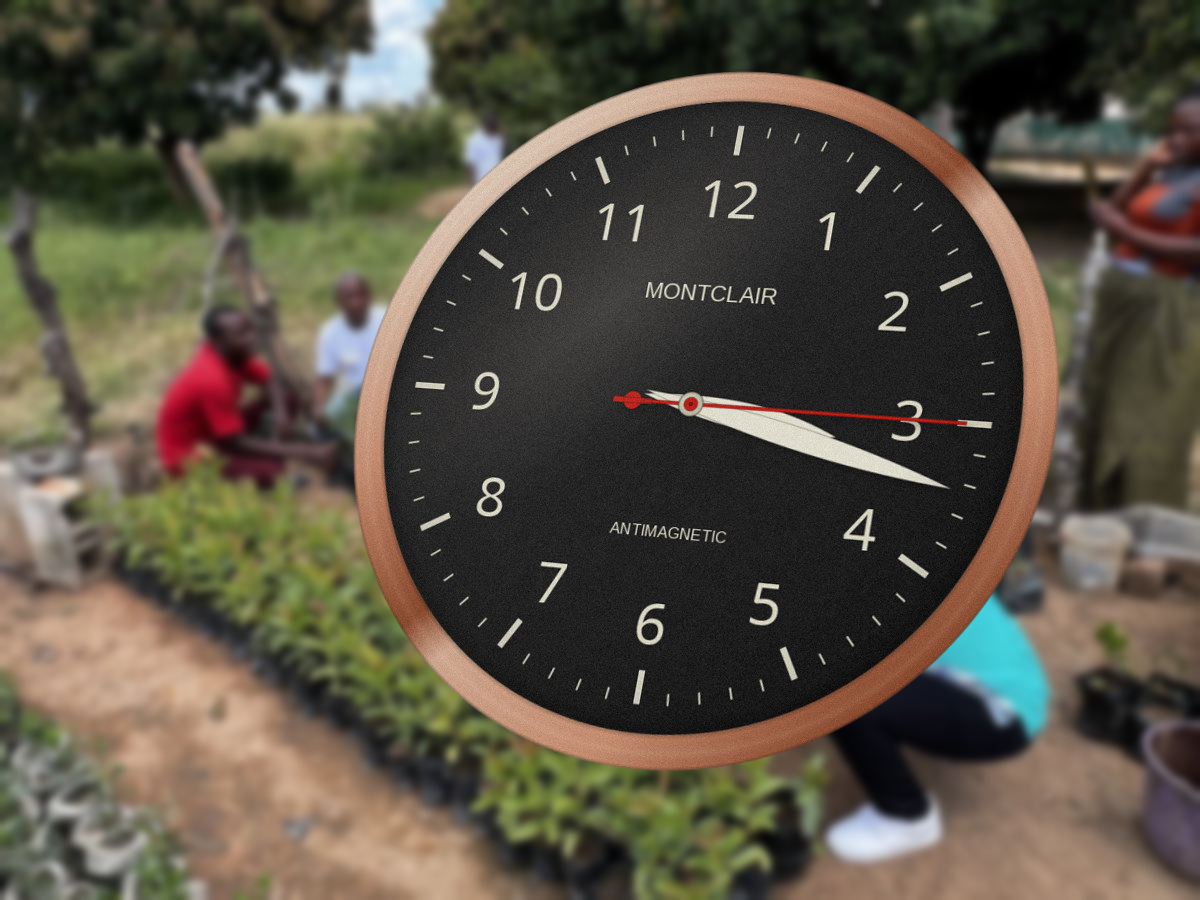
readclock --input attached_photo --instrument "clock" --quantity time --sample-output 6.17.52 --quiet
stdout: 3.17.15
